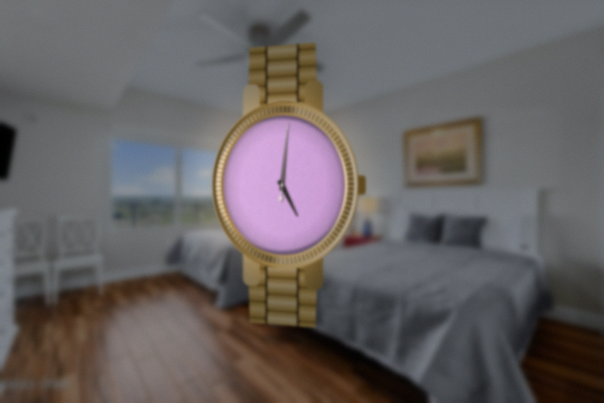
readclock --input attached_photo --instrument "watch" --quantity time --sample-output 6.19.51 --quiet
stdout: 5.01.01
